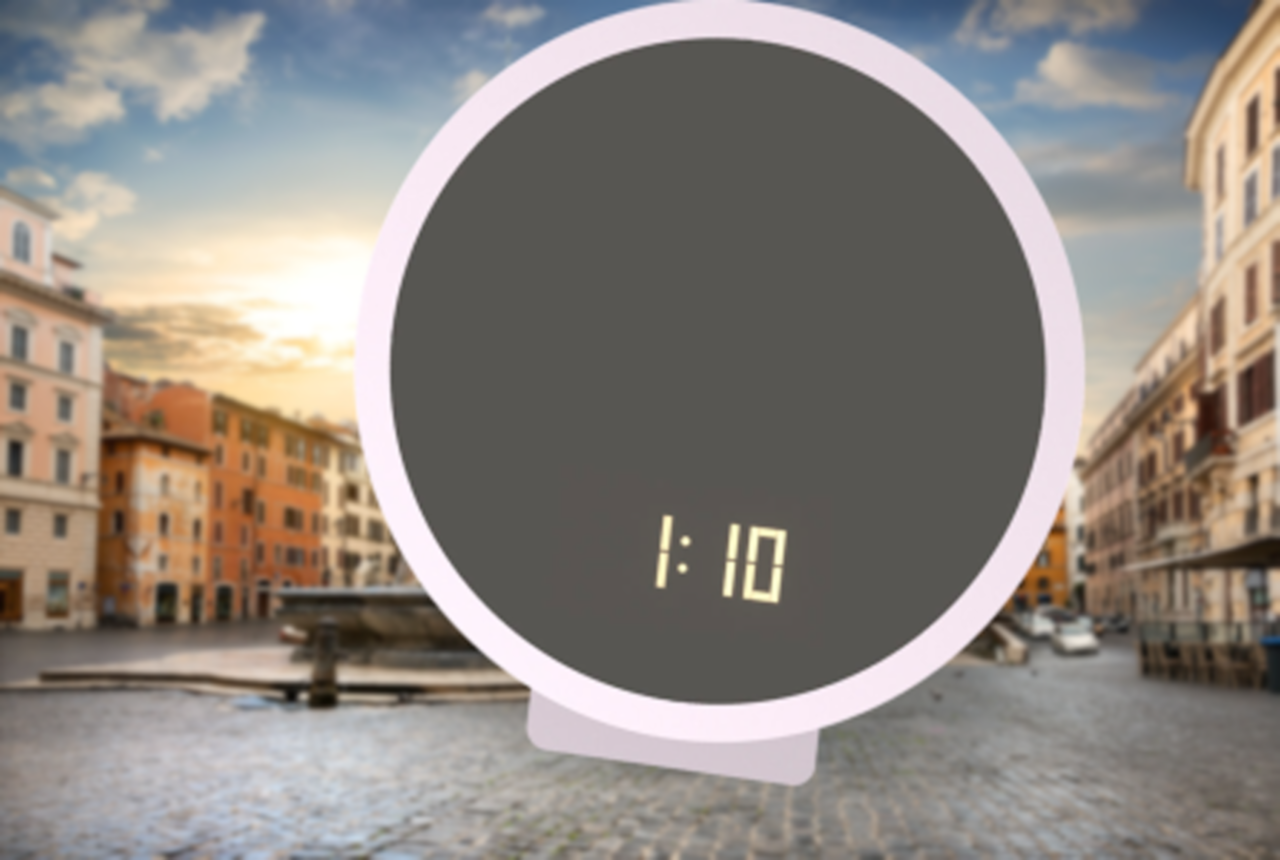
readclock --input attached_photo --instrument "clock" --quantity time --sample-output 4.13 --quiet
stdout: 1.10
